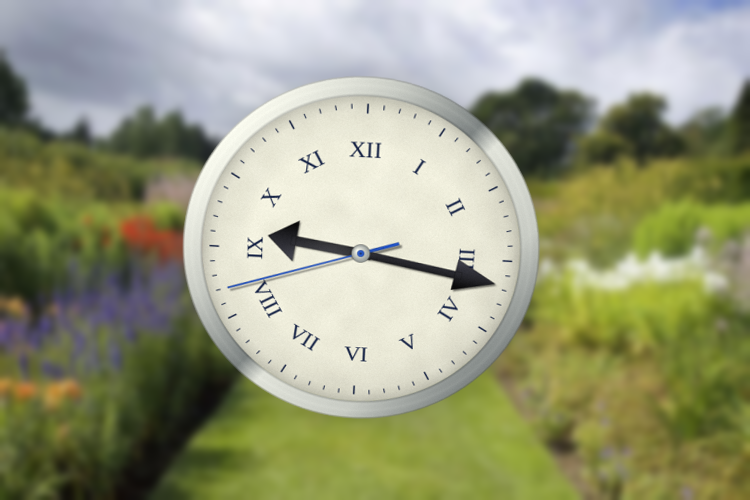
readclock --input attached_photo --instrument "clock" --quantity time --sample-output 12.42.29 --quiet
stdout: 9.16.42
